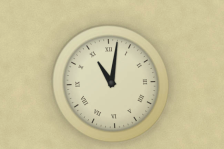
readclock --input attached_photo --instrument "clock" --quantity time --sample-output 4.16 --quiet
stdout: 11.02
